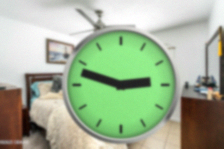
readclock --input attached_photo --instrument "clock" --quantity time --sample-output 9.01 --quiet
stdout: 2.48
